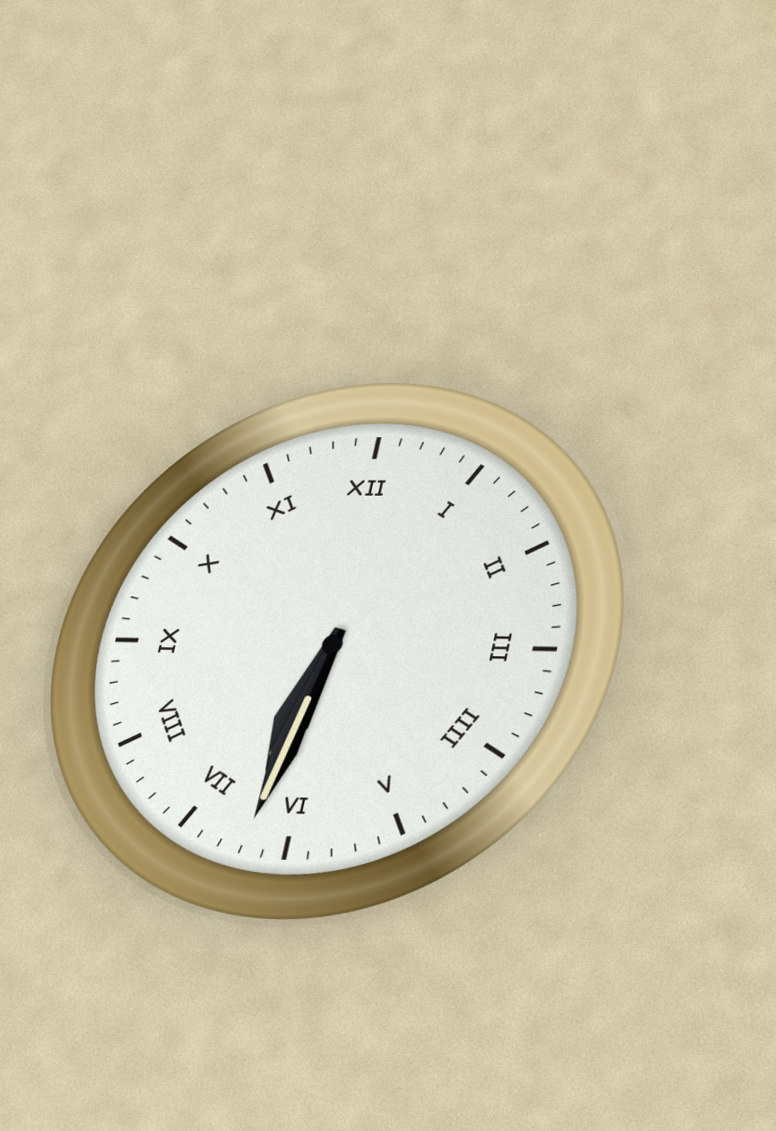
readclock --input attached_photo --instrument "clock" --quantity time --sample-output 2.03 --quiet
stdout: 6.32
